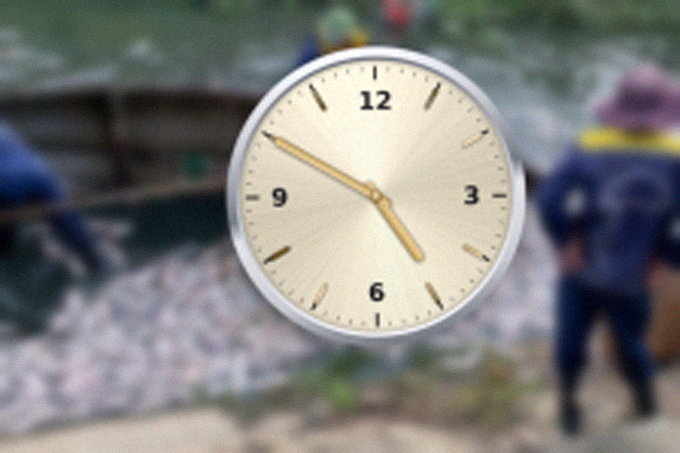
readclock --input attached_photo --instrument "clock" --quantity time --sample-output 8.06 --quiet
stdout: 4.50
